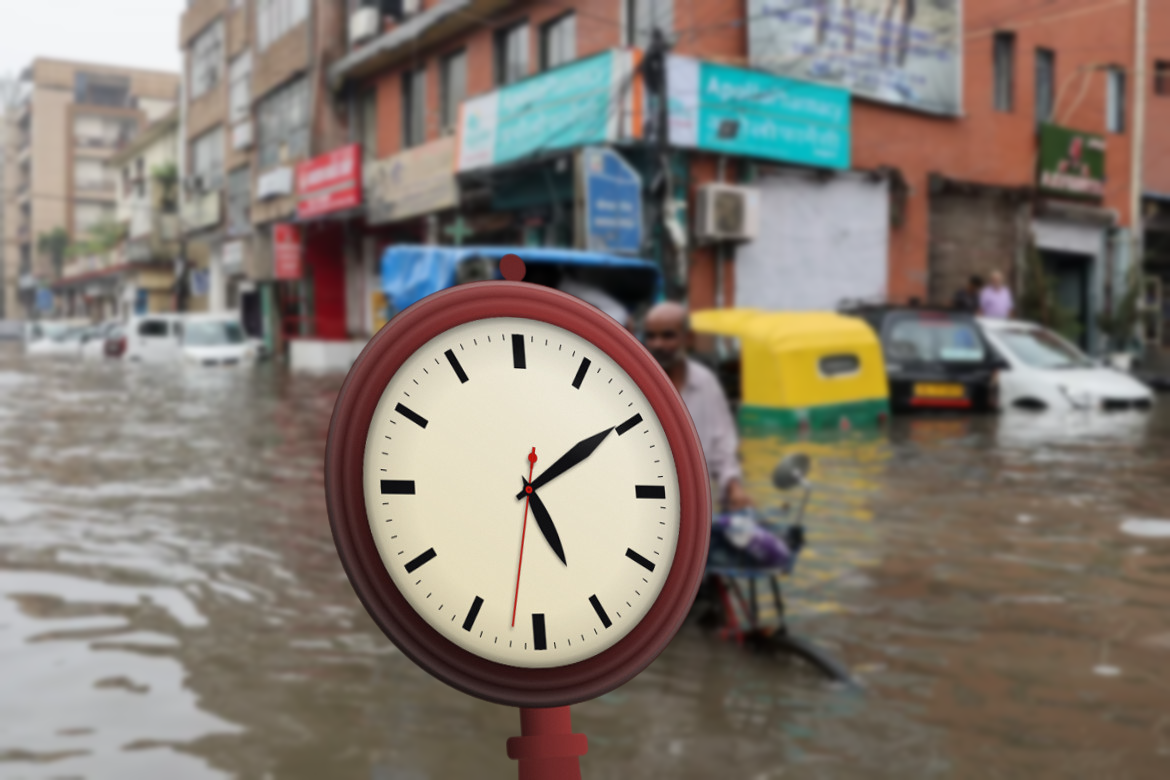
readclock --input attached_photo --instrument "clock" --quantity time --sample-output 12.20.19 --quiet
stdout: 5.09.32
